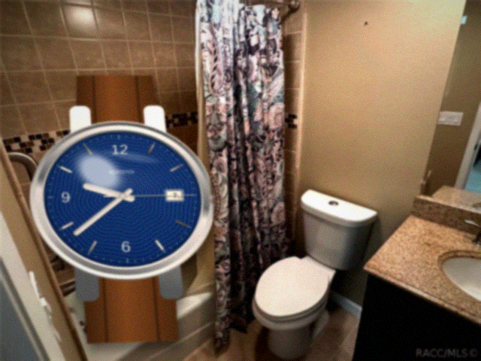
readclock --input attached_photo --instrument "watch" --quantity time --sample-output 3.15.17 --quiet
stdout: 9.38.15
